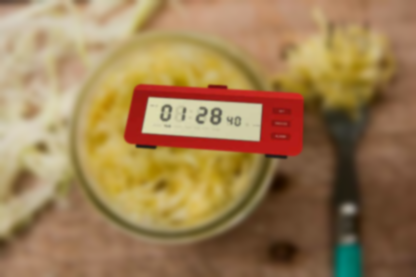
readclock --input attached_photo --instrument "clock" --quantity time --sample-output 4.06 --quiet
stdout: 1.28
